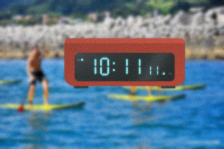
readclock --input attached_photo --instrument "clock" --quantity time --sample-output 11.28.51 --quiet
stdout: 10.11.11
